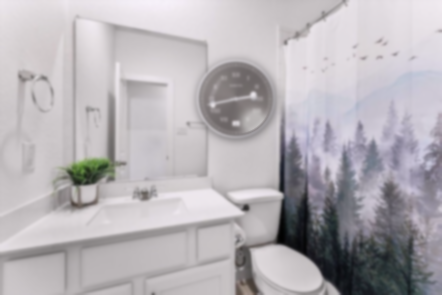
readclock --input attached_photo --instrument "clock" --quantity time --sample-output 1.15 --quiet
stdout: 2.43
